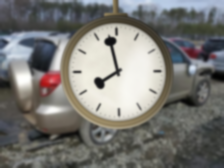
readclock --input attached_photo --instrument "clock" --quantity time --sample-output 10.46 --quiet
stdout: 7.58
